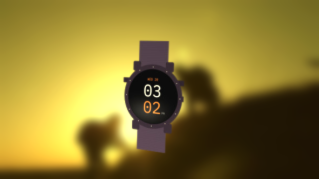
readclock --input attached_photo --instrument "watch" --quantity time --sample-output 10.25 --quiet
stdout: 3.02
